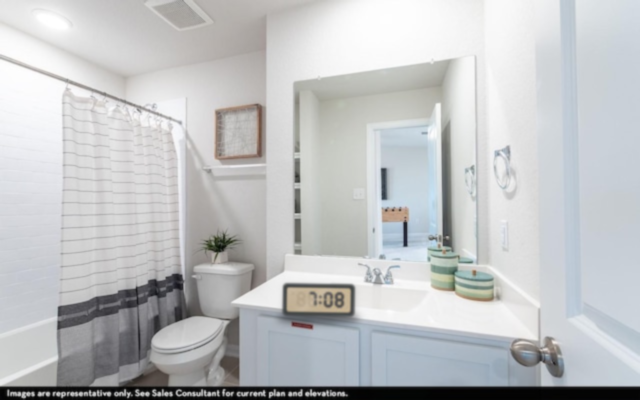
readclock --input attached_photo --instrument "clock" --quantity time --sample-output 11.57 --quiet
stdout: 7.08
